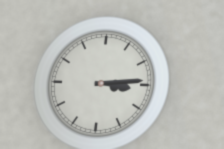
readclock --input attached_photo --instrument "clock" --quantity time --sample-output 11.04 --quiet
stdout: 3.14
